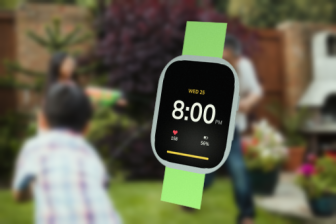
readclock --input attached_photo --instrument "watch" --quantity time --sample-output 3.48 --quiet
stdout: 8.00
